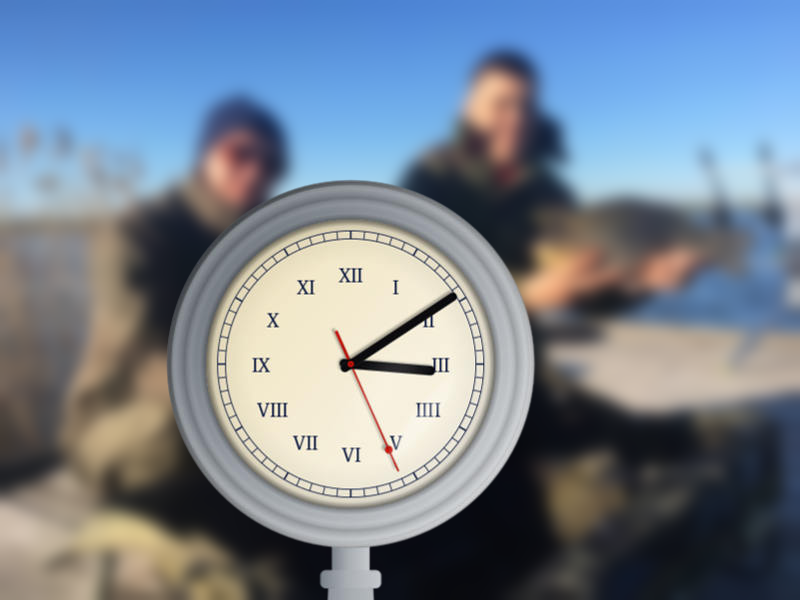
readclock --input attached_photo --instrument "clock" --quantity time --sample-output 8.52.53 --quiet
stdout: 3.09.26
